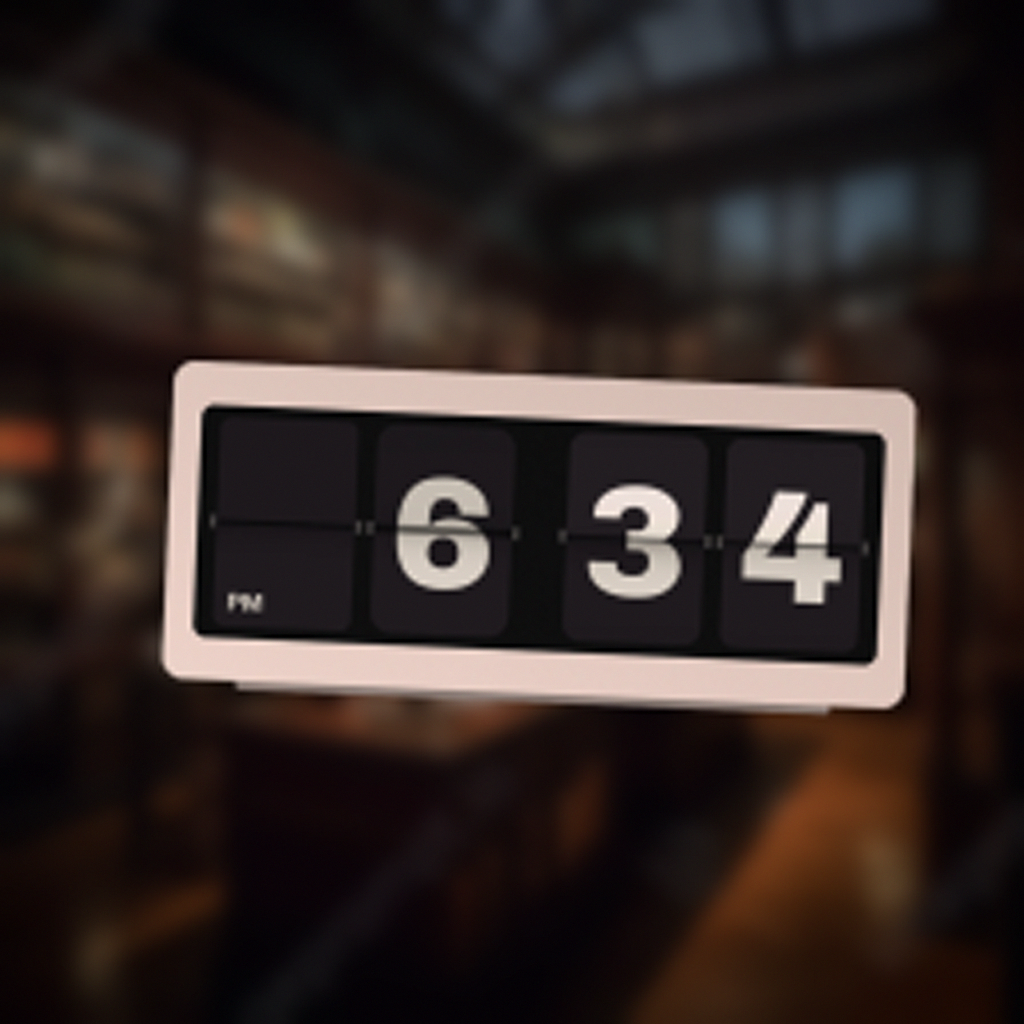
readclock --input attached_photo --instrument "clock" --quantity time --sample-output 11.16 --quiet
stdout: 6.34
